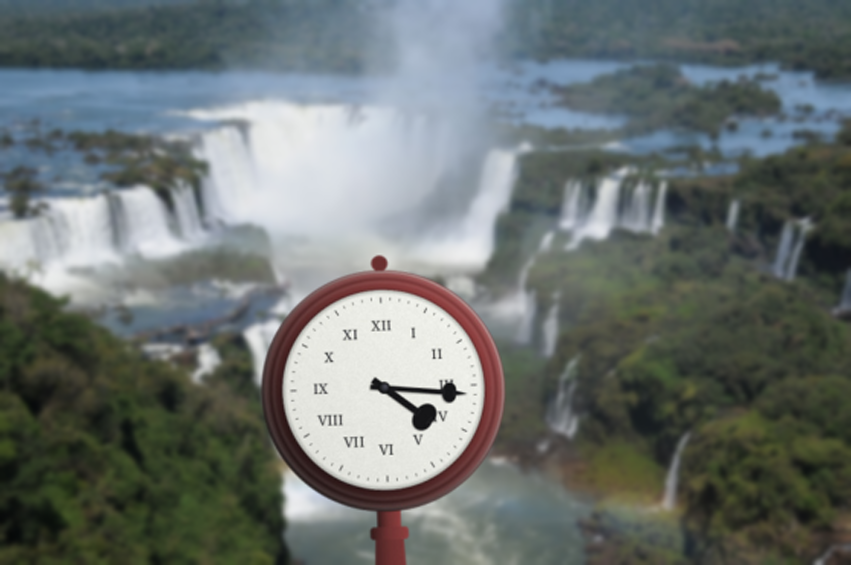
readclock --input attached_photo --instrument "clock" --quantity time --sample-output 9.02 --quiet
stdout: 4.16
